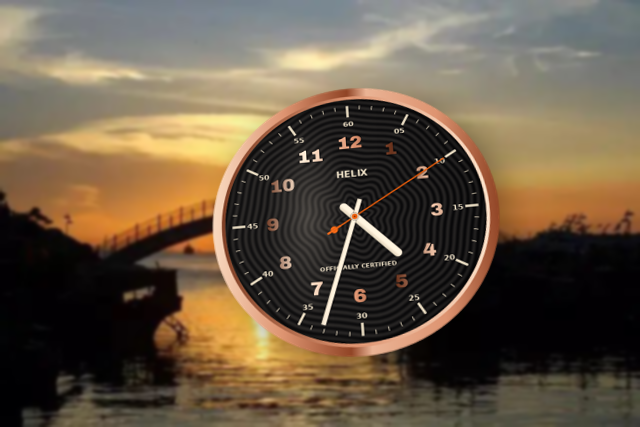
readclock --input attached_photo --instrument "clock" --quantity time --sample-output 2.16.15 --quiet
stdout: 4.33.10
